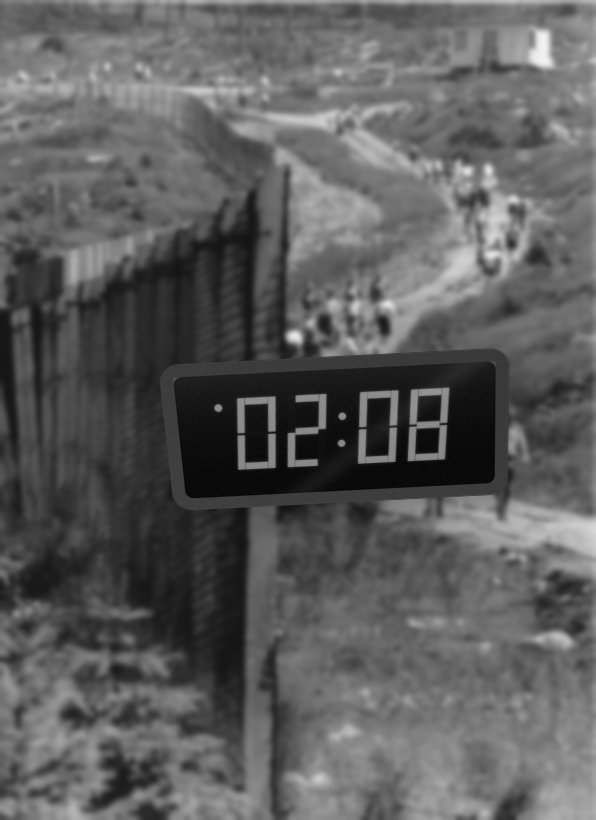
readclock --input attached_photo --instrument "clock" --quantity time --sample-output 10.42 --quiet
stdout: 2.08
